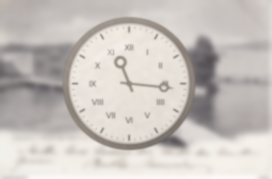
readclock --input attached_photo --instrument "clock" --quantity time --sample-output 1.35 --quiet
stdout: 11.16
